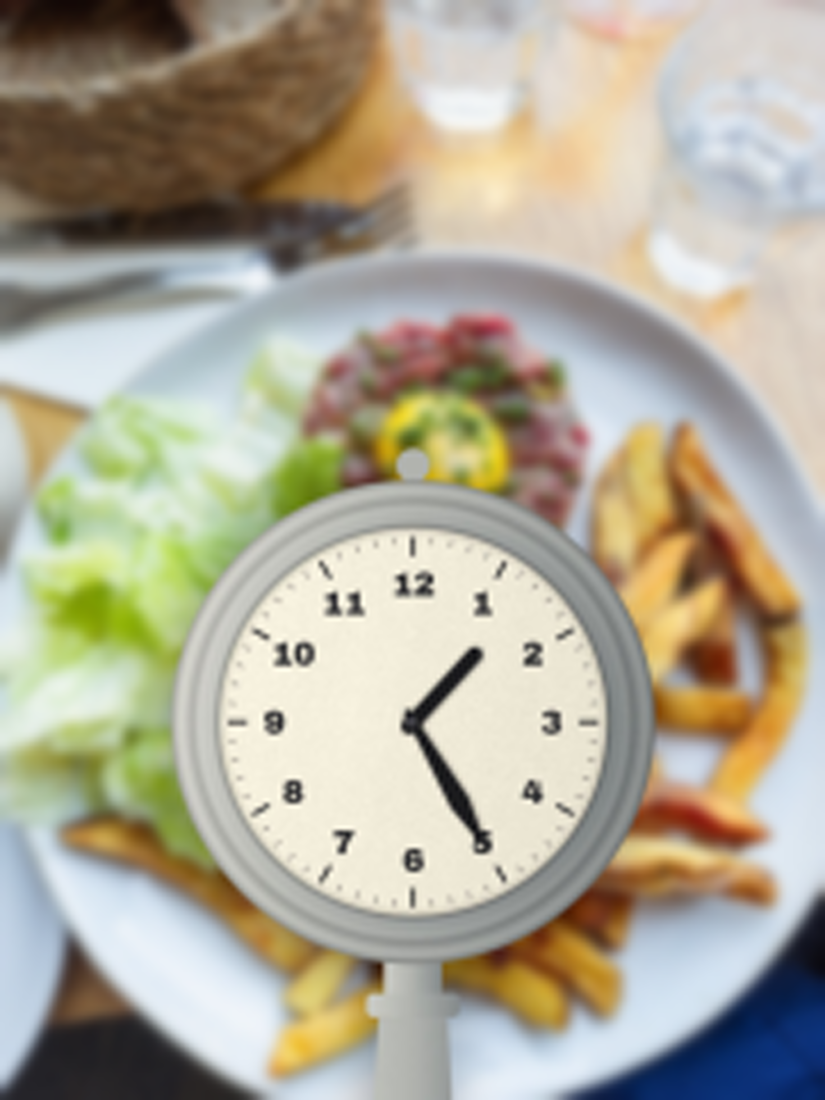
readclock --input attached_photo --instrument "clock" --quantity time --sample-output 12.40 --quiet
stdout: 1.25
